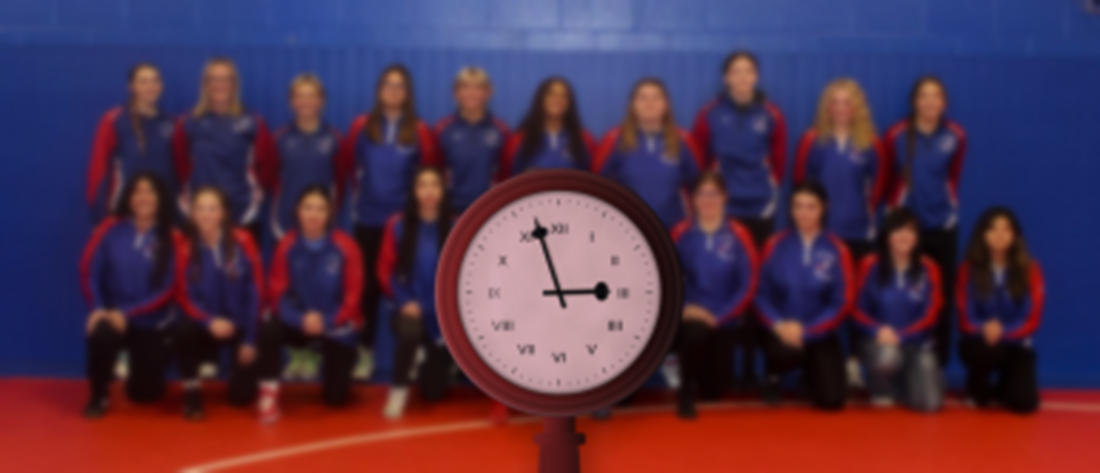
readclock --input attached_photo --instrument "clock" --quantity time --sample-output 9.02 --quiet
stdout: 2.57
